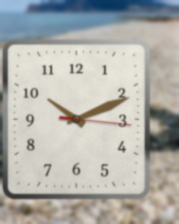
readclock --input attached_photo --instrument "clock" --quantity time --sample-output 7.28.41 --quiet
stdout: 10.11.16
